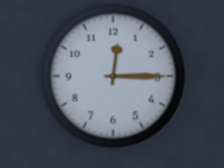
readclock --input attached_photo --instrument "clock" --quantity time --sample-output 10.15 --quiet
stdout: 12.15
